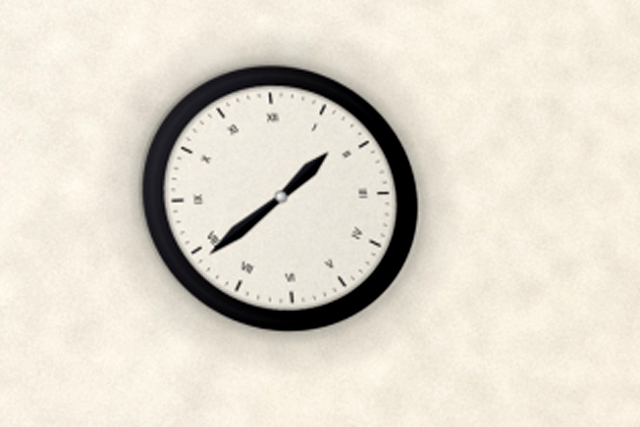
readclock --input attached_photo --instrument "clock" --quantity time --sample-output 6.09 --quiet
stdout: 1.39
